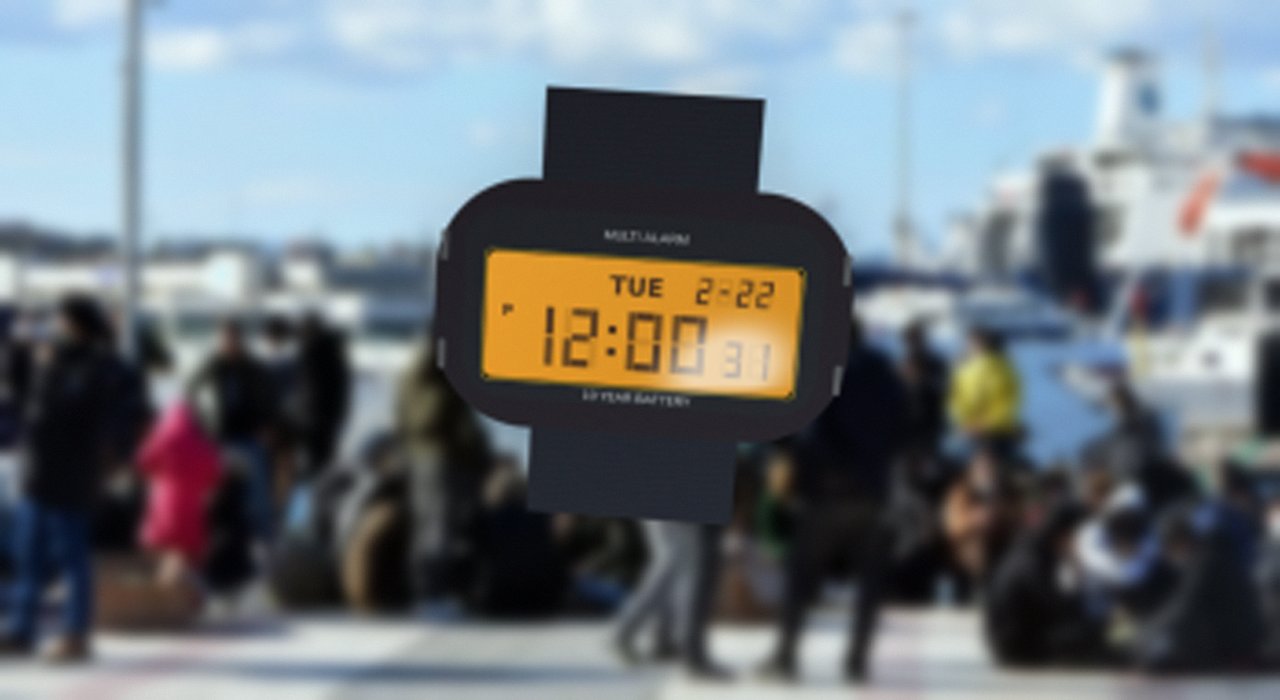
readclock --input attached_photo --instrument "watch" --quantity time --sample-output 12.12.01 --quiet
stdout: 12.00.31
